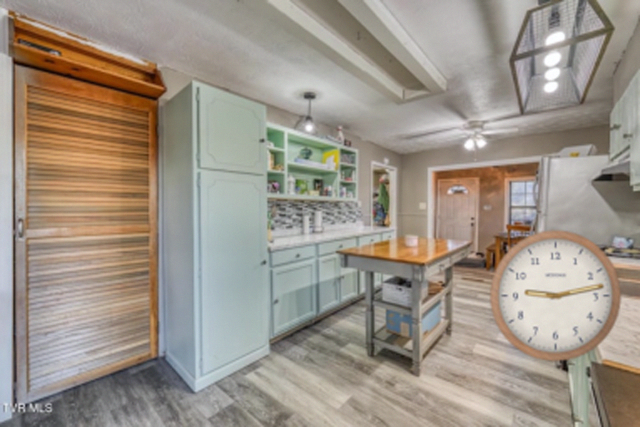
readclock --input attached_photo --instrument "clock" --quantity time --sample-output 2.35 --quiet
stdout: 9.13
